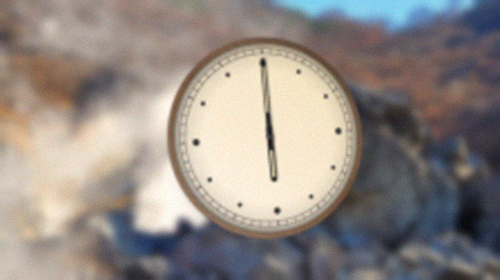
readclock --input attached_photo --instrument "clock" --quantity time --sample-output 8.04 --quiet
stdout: 6.00
